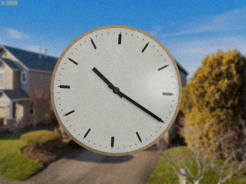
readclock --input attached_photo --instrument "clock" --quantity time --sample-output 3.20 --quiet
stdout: 10.20
